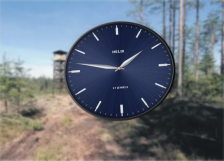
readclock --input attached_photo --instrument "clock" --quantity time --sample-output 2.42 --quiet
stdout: 1.47
